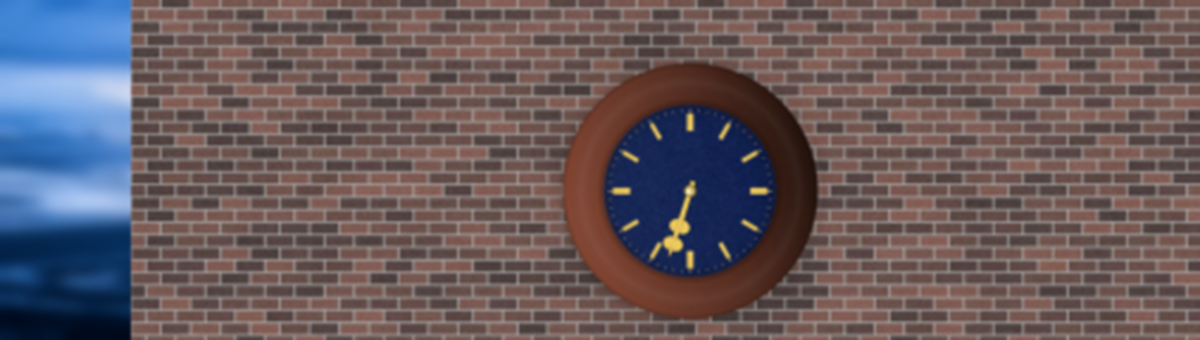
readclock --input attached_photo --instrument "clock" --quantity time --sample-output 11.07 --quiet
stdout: 6.33
